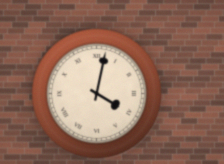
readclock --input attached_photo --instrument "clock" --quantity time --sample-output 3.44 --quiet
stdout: 4.02
